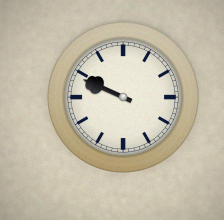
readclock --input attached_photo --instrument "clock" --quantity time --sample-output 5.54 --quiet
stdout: 9.49
